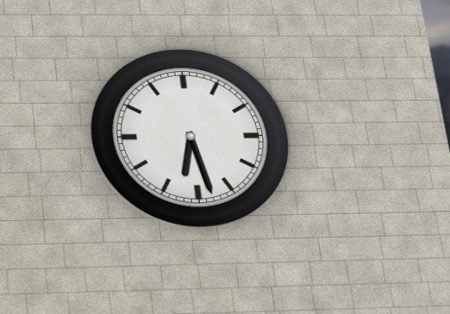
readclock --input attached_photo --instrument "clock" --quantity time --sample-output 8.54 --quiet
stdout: 6.28
